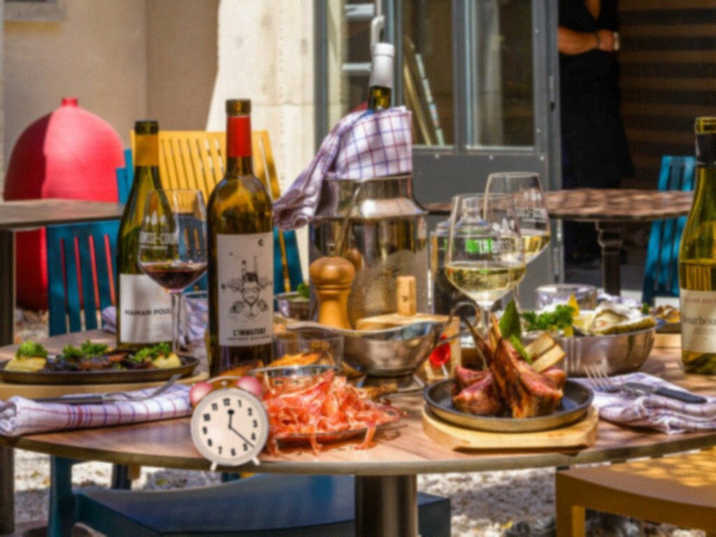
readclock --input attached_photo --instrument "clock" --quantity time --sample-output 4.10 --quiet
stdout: 12.23
